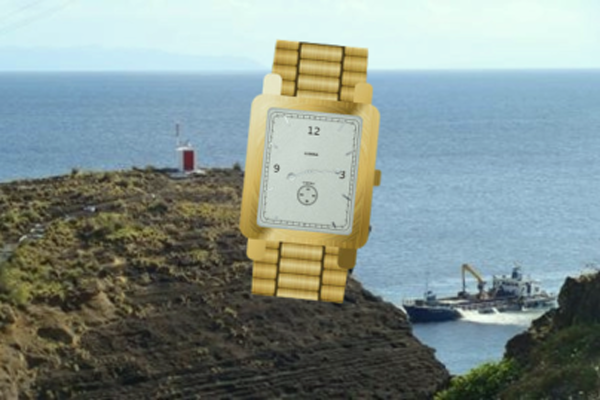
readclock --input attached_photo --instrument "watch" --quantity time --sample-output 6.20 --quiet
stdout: 8.14
